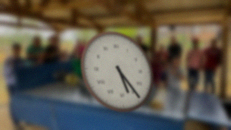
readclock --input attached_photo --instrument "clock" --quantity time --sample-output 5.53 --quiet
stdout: 5.24
